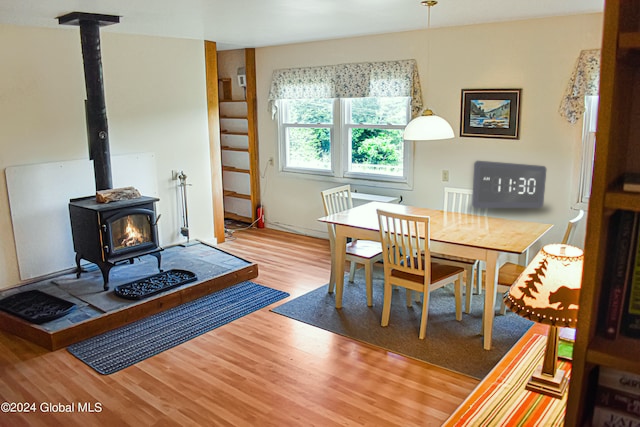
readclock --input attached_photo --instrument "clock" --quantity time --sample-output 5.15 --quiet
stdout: 11.30
